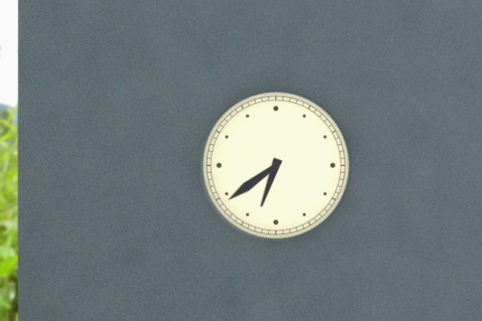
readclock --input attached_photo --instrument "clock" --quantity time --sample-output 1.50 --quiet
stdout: 6.39
